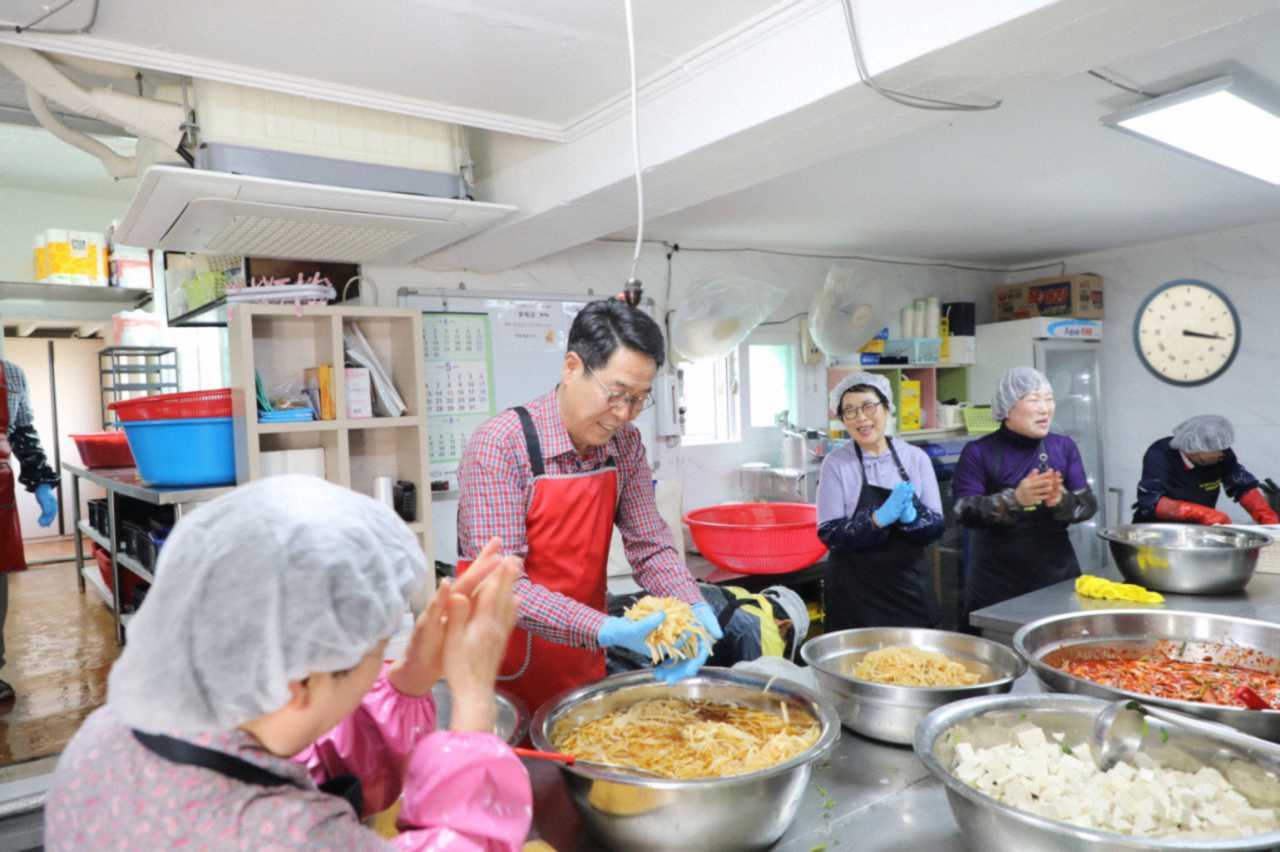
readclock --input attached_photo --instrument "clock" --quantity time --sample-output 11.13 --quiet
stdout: 3.16
